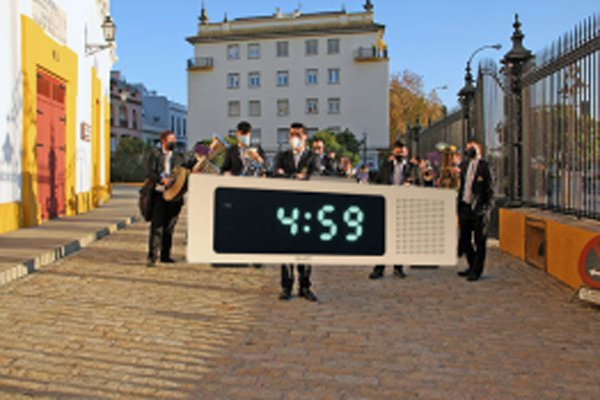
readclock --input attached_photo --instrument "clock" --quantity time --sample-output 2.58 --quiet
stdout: 4.59
